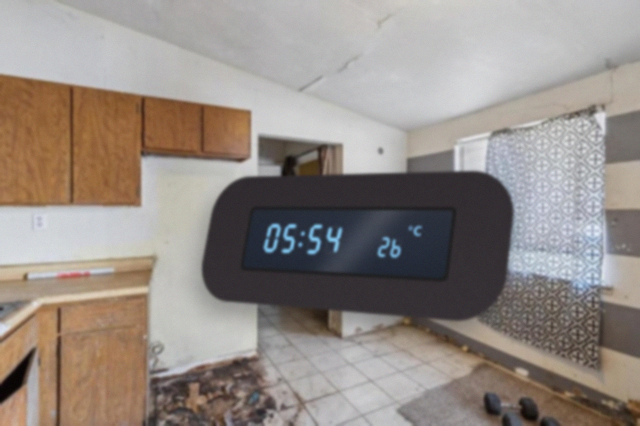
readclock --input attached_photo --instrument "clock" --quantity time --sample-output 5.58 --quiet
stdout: 5.54
